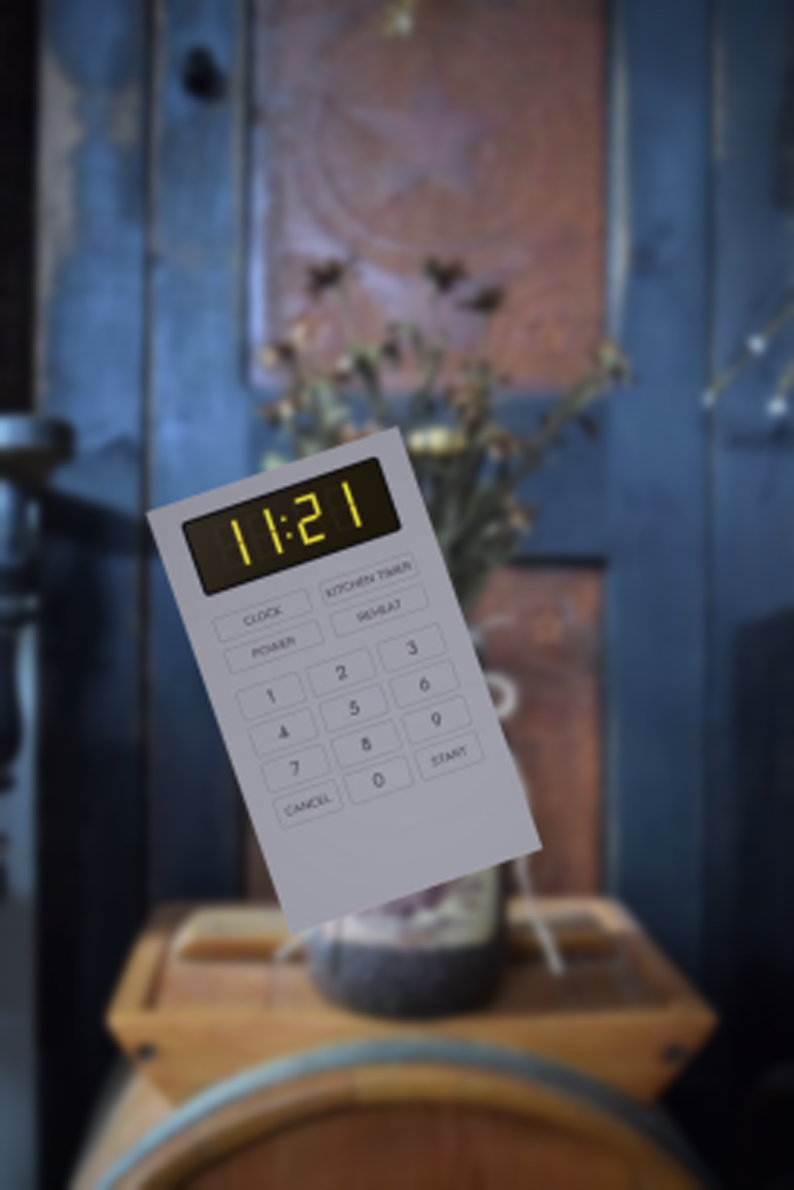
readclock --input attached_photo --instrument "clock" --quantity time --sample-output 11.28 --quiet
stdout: 11.21
